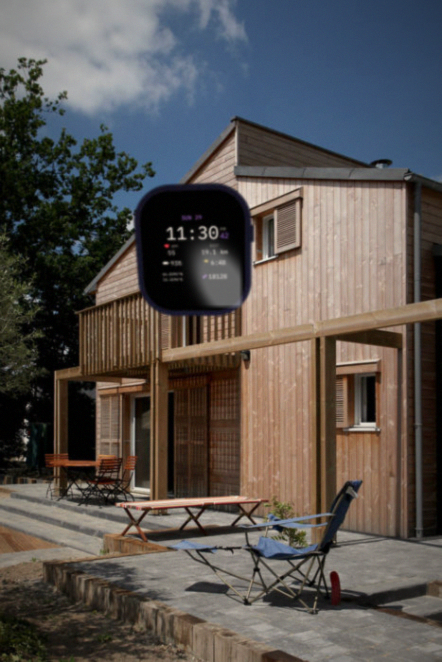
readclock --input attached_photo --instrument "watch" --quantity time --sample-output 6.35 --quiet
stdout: 11.30
